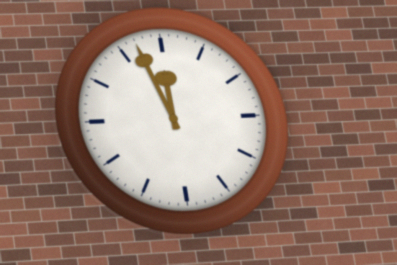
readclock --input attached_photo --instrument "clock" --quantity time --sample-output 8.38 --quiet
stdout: 11.57
